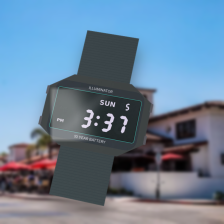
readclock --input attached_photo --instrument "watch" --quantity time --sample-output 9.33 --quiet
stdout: 3.37
